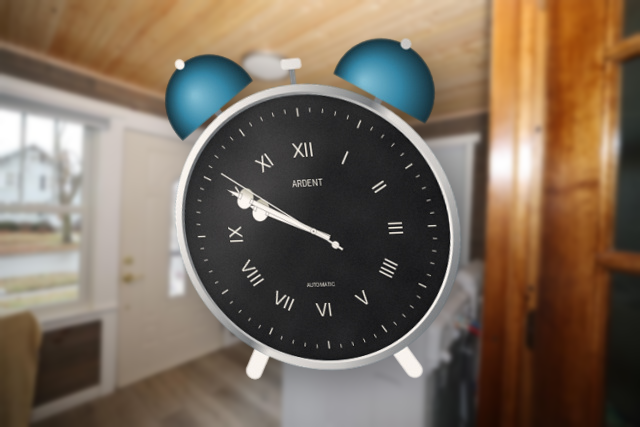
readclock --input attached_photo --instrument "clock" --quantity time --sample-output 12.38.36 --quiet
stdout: 9.49.51
